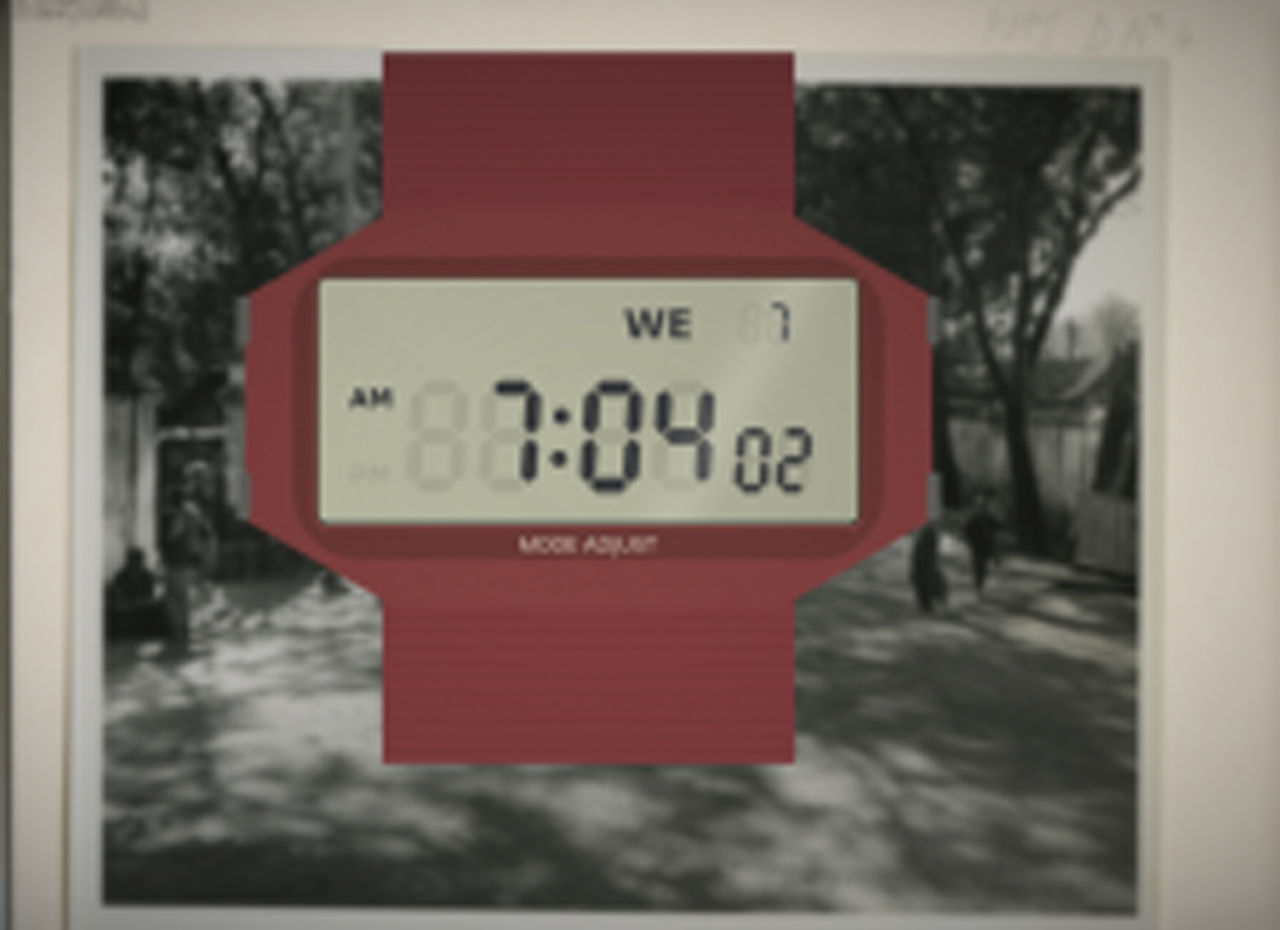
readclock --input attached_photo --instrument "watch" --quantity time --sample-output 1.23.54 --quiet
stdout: 7.04.02
